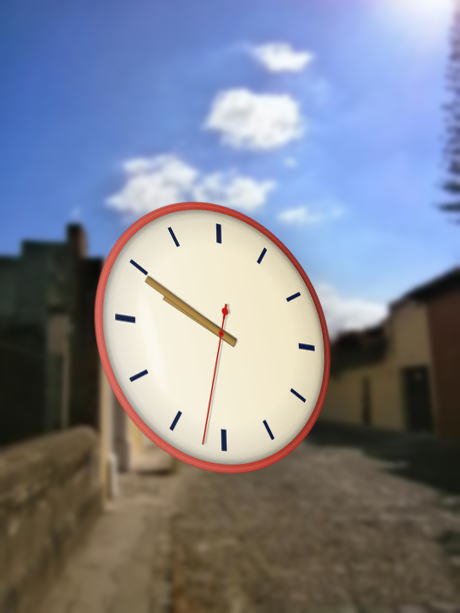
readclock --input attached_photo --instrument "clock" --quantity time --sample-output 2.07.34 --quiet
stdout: 9.49.32
